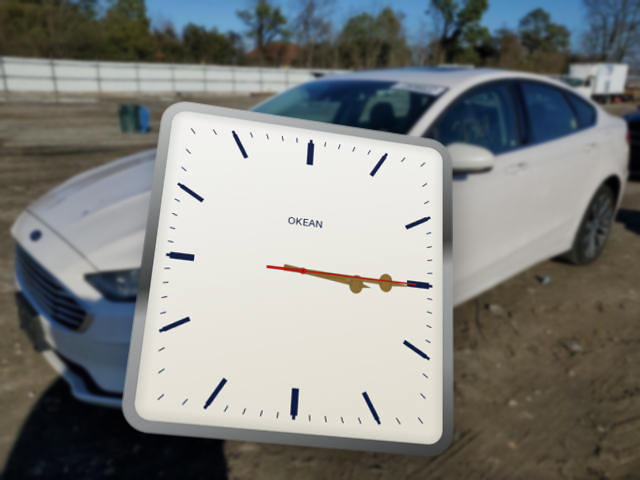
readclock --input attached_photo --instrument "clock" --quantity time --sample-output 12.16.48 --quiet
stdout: 3.15.15
